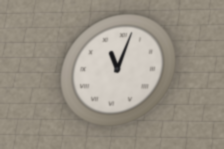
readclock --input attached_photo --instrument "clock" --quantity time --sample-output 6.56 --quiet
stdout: 11.02
